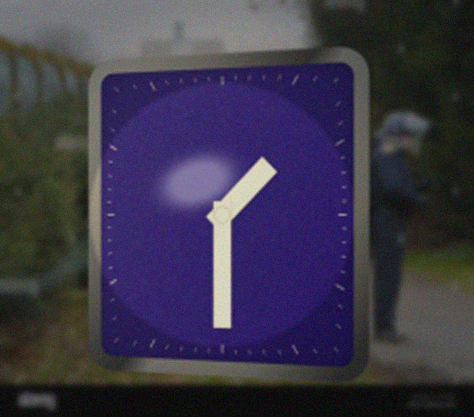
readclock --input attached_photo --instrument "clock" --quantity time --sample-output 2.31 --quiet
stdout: 1.30
